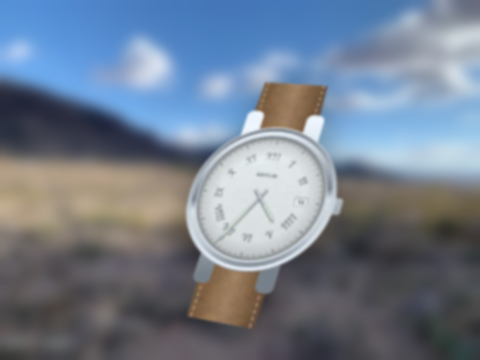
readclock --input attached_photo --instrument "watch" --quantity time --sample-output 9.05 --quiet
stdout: 4.35
